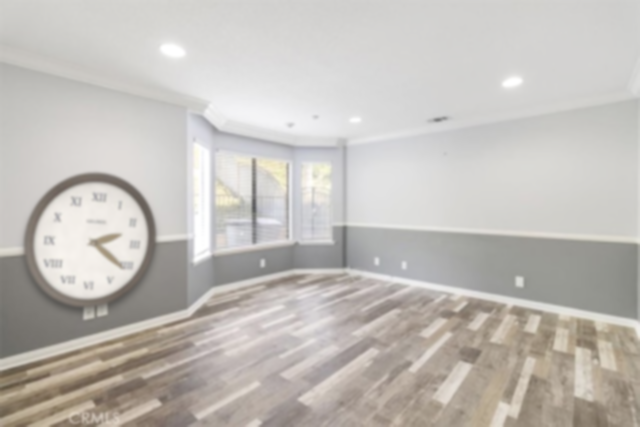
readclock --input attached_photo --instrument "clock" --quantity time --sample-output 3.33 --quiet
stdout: 2.21
